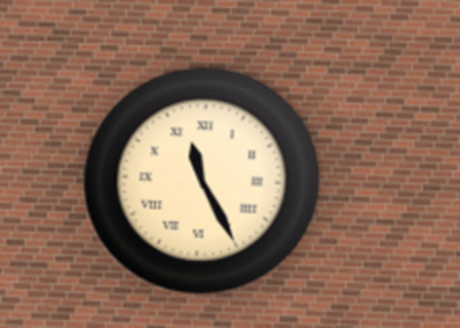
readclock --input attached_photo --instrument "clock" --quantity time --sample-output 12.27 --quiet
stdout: 11.25
